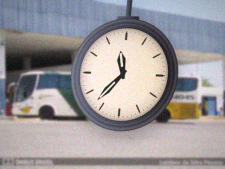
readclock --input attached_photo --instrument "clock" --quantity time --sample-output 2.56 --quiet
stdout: 11.37
